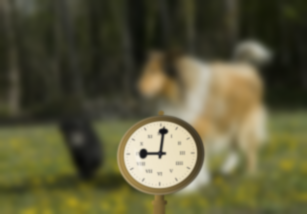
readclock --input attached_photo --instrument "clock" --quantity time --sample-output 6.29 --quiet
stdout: 9.01
